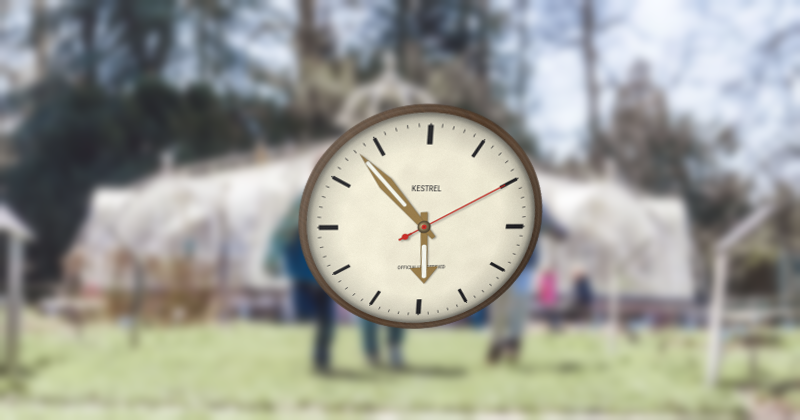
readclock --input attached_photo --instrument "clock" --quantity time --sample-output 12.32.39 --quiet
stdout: 5.53.10
